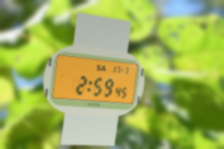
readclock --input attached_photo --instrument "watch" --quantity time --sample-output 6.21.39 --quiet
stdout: 2.59.45
